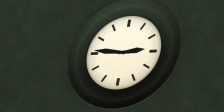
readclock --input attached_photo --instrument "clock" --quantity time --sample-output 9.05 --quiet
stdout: 2.46
